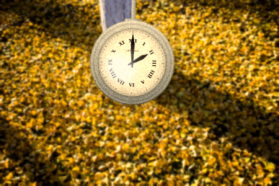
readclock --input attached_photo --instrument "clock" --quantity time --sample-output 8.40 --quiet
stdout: 2.00
